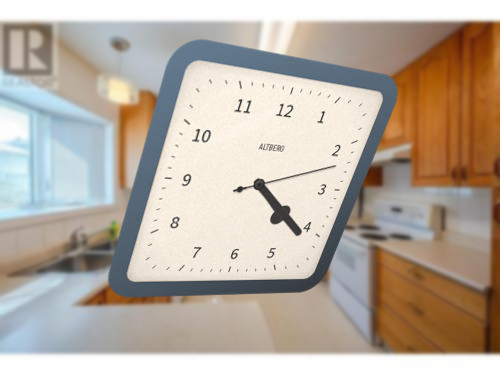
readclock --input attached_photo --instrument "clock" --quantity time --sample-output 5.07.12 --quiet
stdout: 4.21.12
